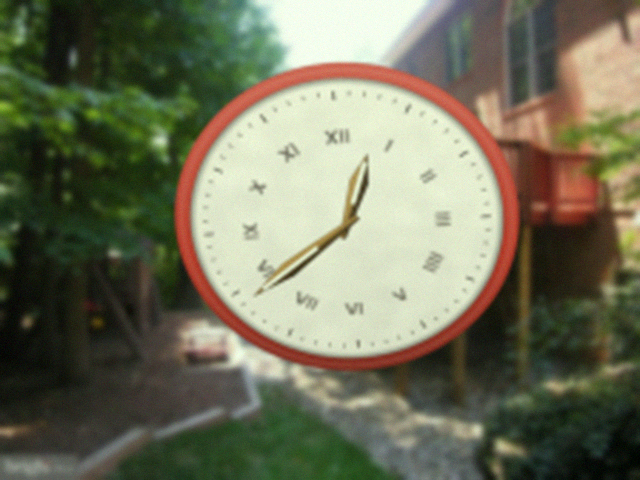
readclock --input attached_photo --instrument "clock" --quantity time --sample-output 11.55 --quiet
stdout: 12.39
